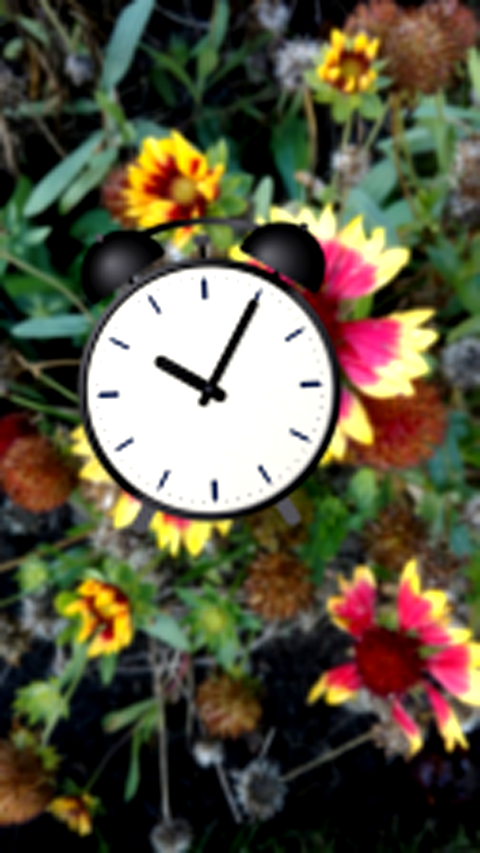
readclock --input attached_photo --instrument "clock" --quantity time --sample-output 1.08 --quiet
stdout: 10.05
